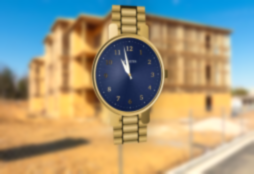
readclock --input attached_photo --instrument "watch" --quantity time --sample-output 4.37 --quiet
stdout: 10.58
